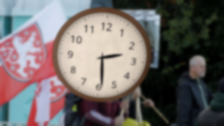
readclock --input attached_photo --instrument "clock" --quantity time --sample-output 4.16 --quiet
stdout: 2.29
